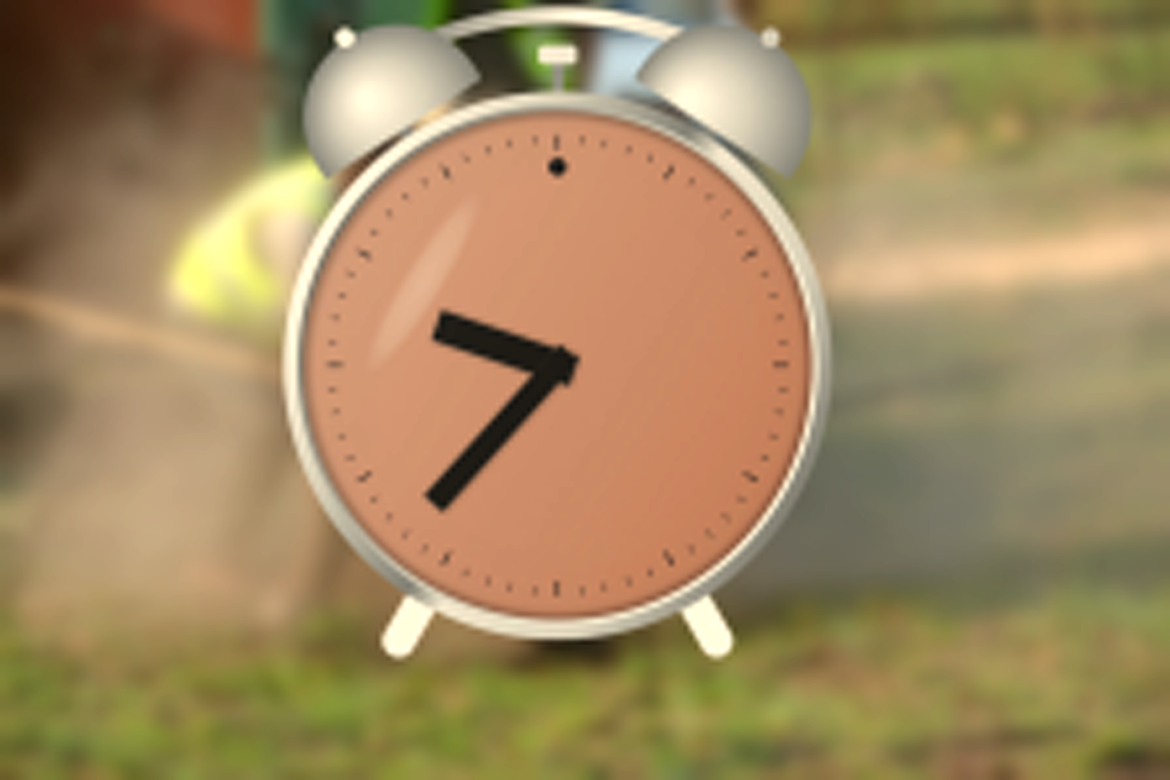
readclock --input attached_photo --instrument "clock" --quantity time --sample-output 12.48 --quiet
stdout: 9.37
